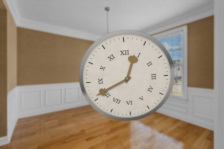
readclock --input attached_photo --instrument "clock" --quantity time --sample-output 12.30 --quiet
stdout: 12.41
